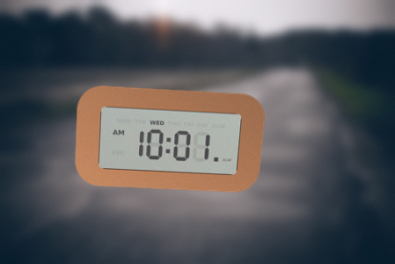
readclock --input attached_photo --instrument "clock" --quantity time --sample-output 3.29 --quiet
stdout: 10.01
